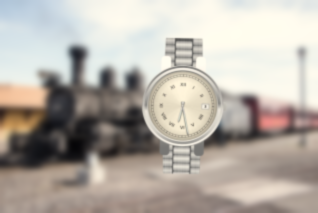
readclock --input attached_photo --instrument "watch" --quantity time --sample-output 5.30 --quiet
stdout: 6.28
